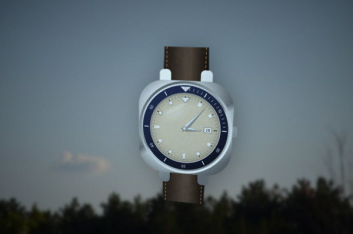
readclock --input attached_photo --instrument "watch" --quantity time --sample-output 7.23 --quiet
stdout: 3.07
